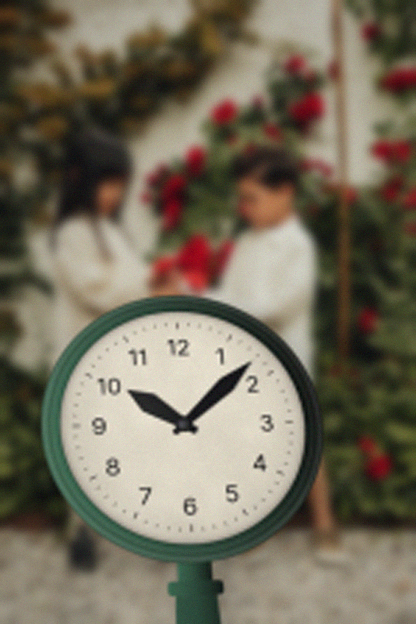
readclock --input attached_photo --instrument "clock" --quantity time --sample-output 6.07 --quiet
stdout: 10.08
